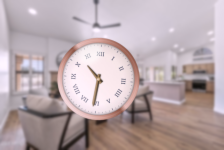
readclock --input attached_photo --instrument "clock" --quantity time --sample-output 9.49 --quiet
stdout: 10.31
